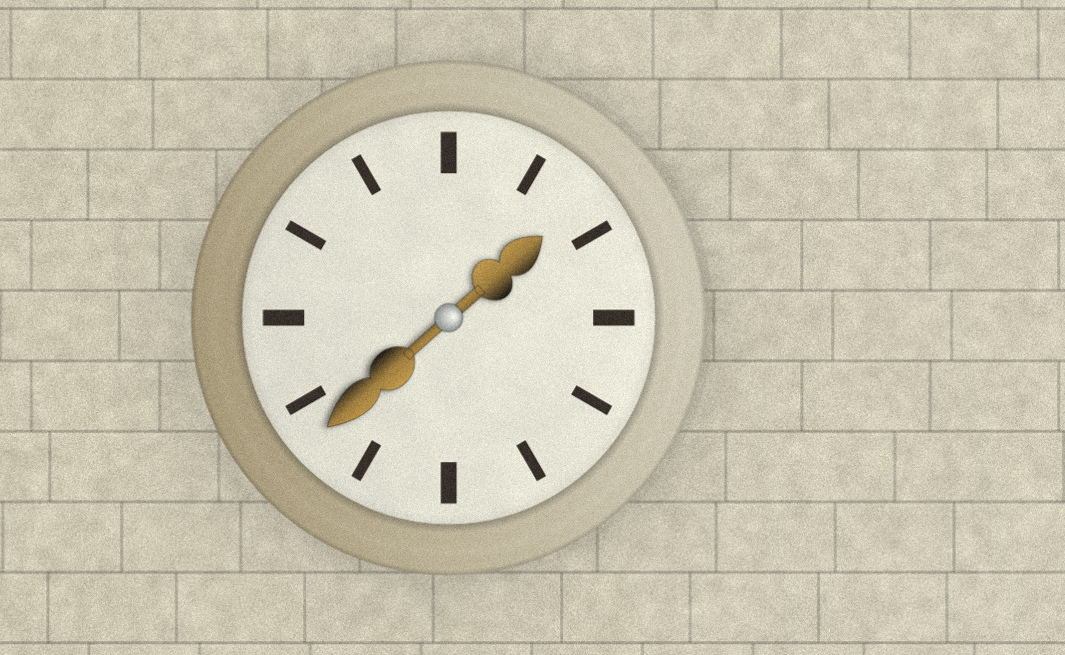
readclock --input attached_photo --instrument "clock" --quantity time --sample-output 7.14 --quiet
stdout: 1.38
